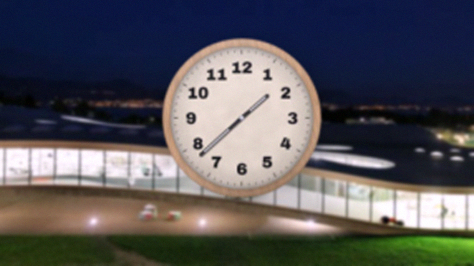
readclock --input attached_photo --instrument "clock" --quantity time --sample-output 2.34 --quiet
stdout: 1.38
